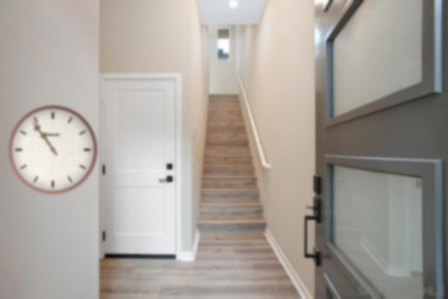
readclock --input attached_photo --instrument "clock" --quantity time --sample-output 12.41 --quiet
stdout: 10.54
